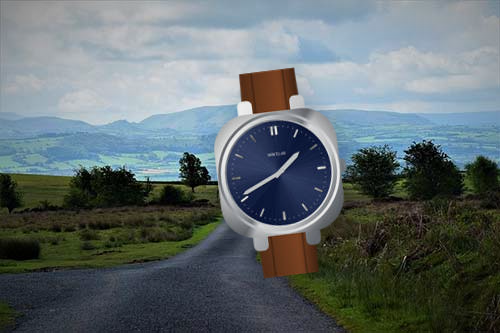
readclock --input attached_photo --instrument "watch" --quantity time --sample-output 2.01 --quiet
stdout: 1.41
